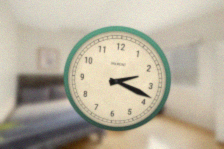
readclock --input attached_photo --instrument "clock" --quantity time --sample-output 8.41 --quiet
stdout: 2.18
